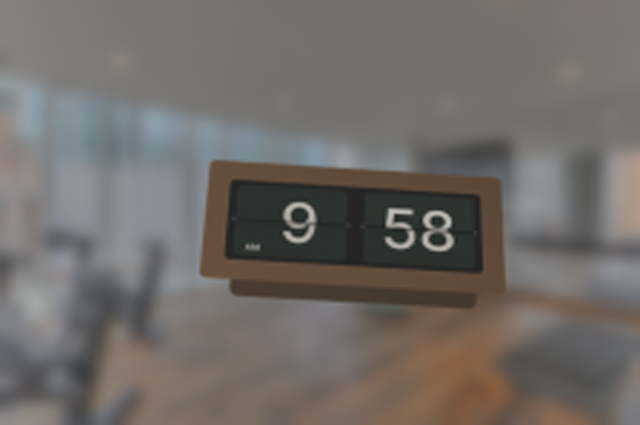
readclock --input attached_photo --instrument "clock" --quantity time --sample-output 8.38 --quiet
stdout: 9.58
